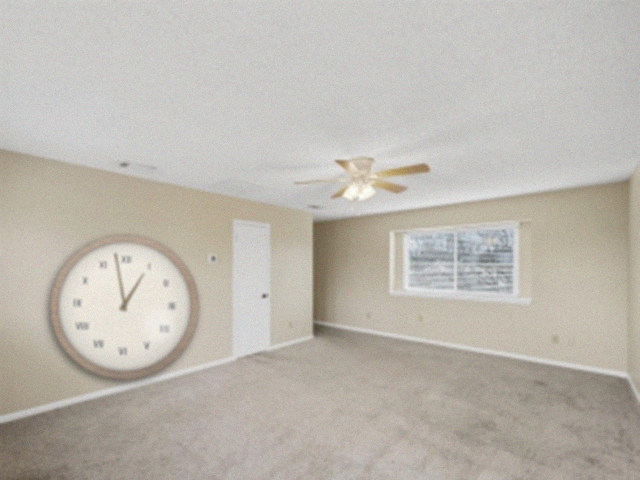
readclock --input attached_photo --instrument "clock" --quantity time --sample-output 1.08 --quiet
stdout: 12.58
